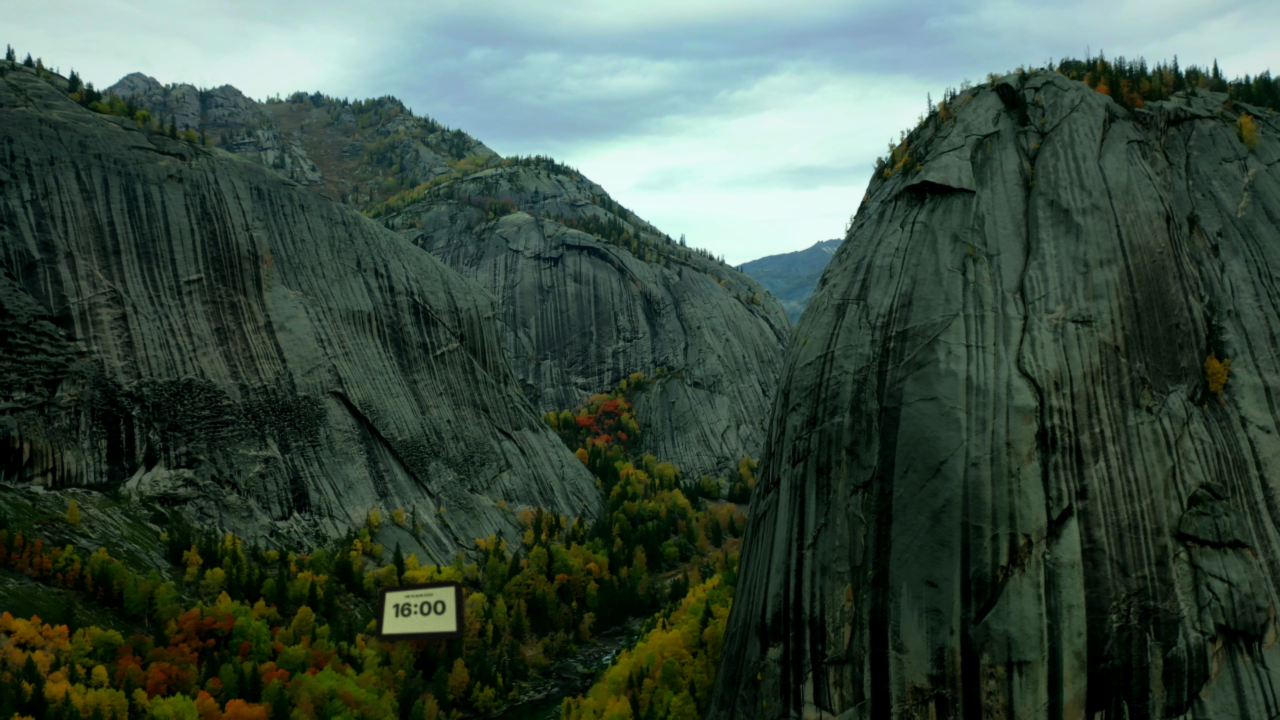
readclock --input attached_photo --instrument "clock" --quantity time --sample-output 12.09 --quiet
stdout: 16.00
